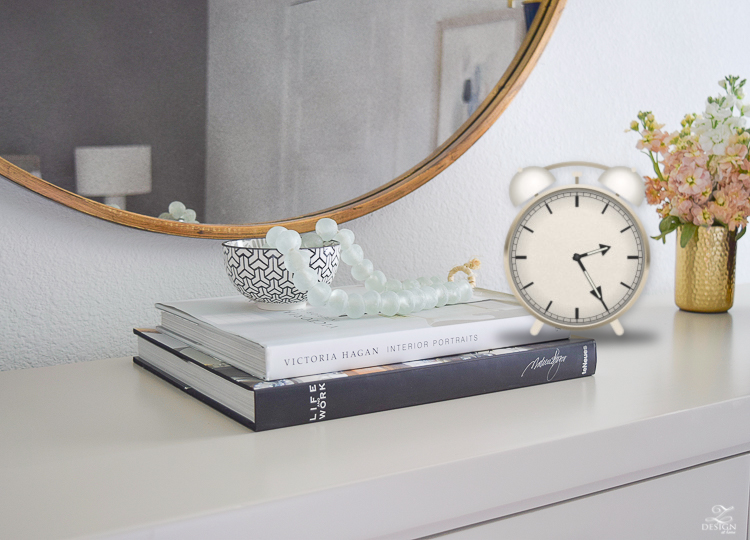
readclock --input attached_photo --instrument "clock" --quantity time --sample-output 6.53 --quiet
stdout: 2.25
